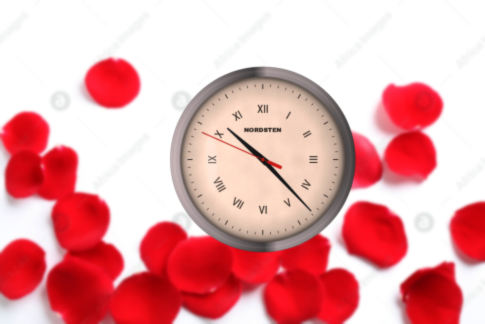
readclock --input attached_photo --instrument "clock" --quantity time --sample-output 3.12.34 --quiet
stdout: 10.22.49
